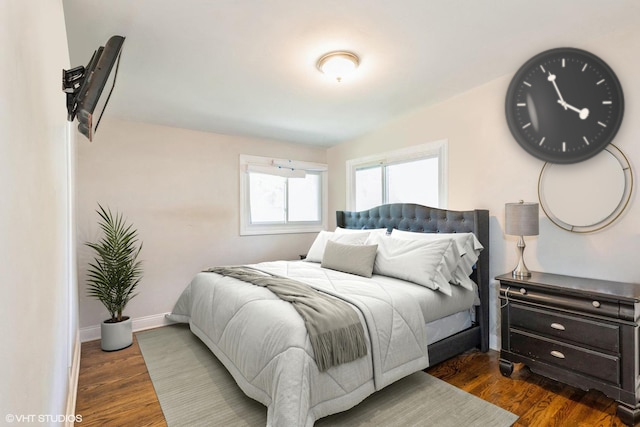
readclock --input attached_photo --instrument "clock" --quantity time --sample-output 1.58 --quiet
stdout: 3.56
